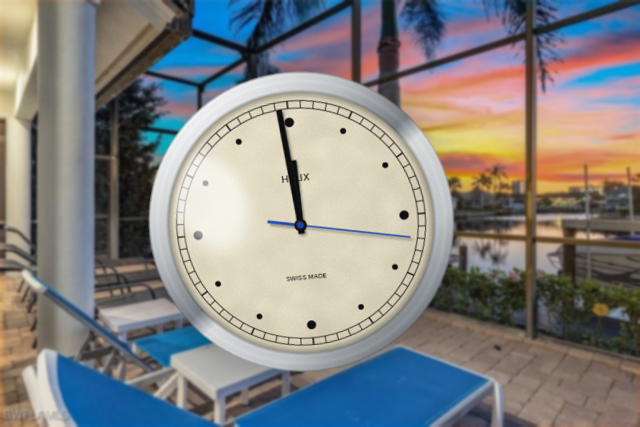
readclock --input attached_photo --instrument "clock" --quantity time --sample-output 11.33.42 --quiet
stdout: 11.59.17
